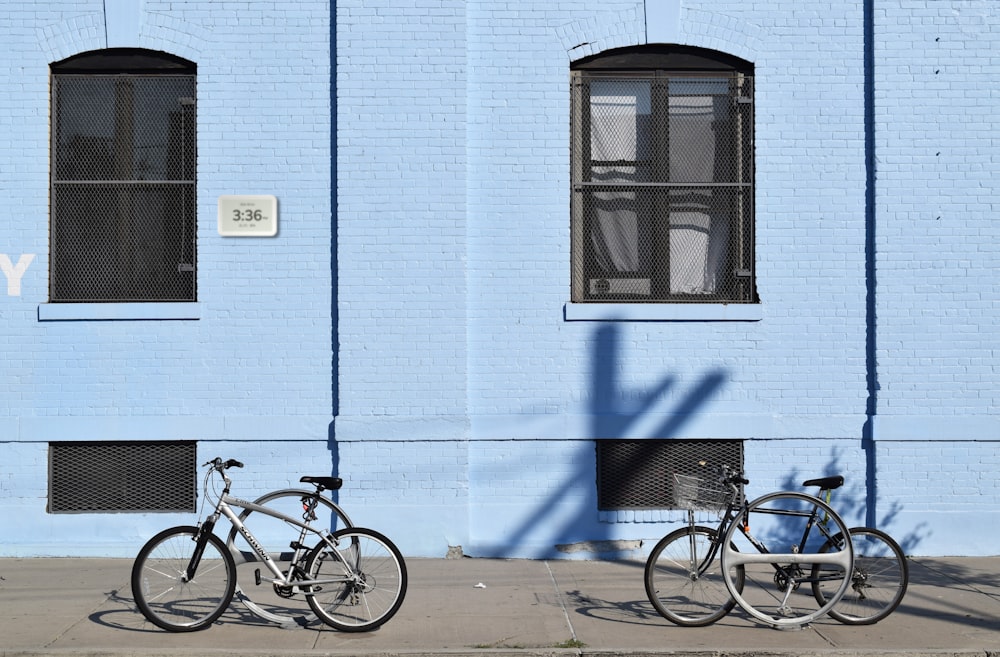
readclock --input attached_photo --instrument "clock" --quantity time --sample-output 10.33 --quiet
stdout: 3.36
